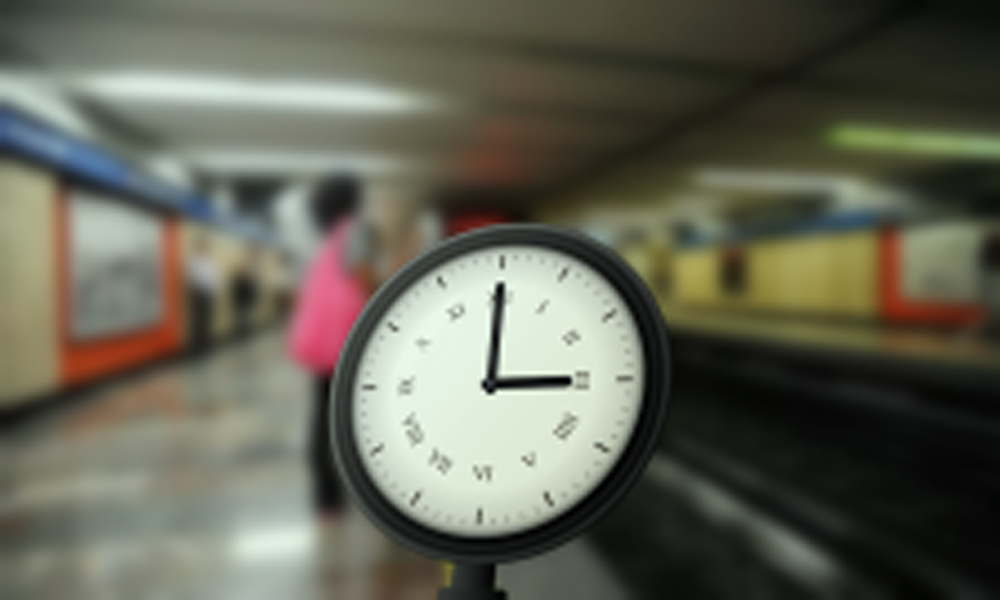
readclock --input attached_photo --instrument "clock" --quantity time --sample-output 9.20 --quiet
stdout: 3.00
